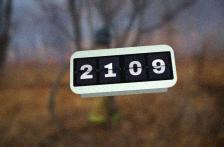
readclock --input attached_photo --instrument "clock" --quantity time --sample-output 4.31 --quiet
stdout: 21.09
